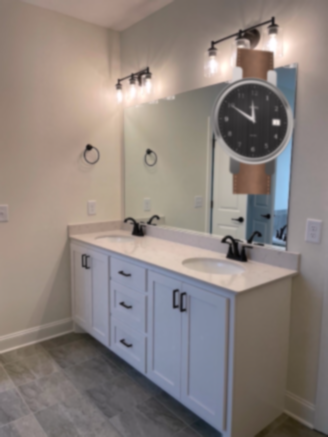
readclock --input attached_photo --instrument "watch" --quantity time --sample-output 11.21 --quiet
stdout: 11.50
